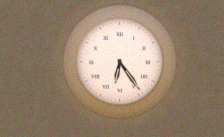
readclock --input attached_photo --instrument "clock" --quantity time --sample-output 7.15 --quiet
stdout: 6.24
